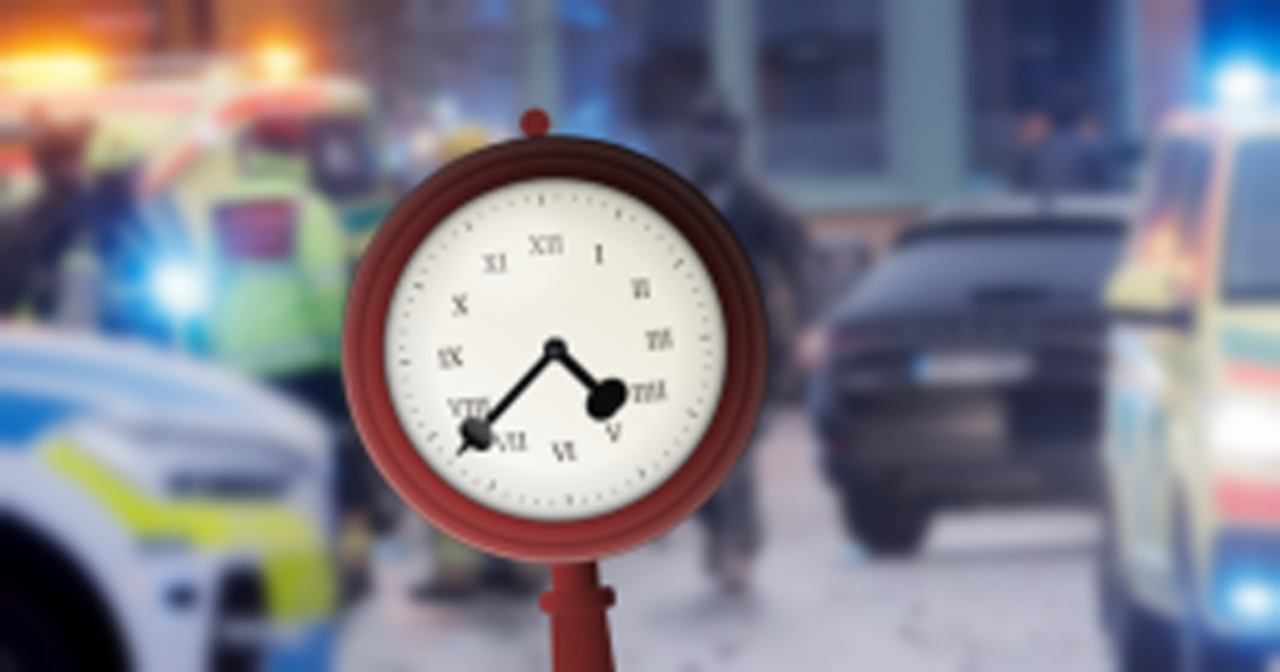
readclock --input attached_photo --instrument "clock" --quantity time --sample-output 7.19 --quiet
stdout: 4.38
